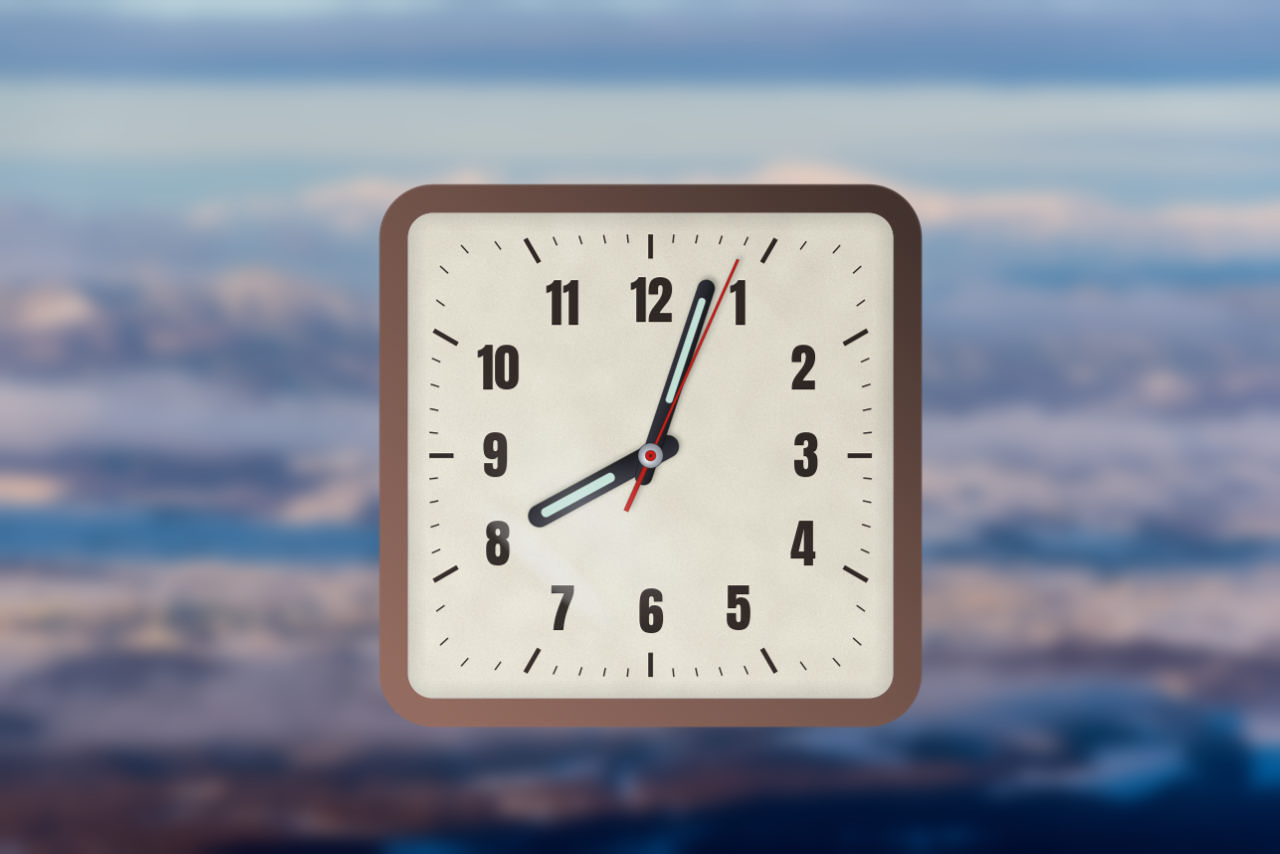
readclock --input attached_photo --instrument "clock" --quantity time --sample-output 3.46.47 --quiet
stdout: 8.03.04
